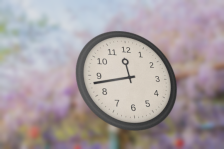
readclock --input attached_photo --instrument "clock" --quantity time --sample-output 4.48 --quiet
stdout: 11.43
